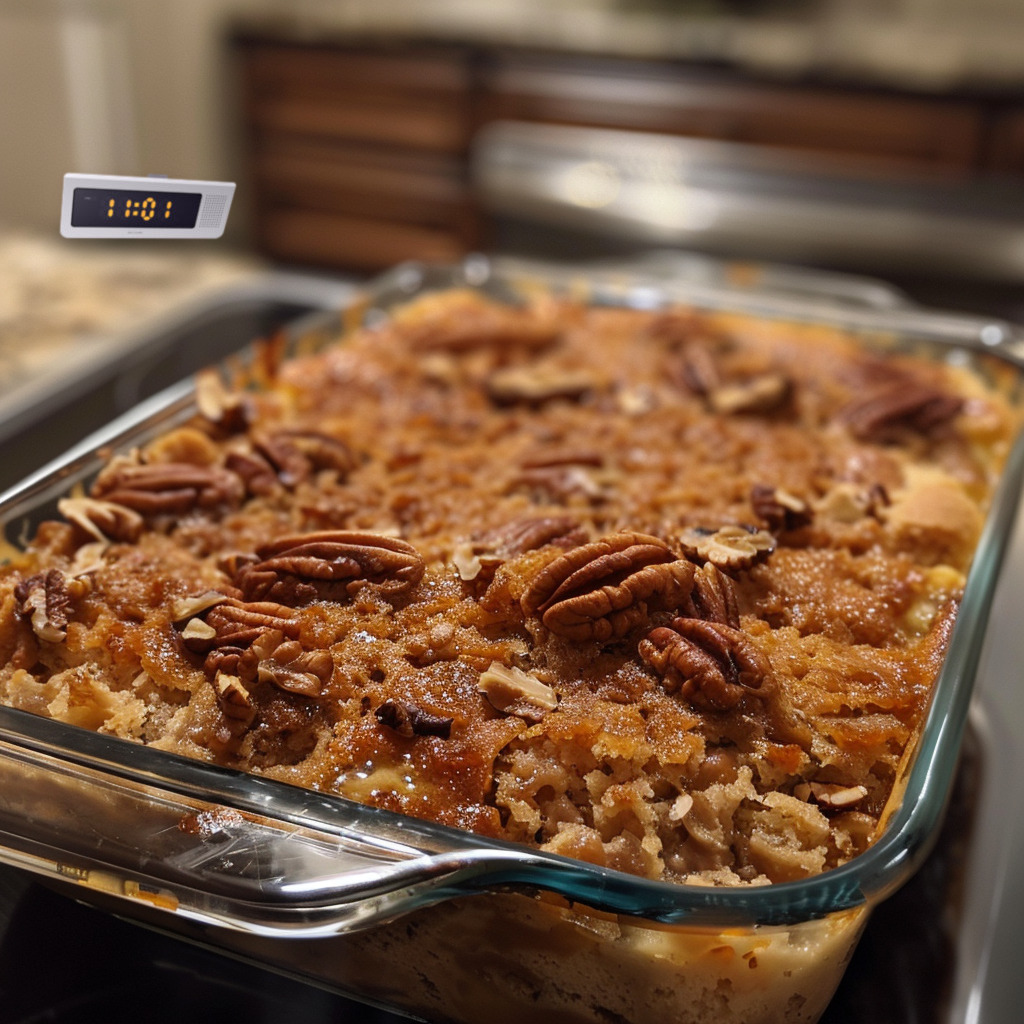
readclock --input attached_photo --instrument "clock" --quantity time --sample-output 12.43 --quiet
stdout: 11.01
